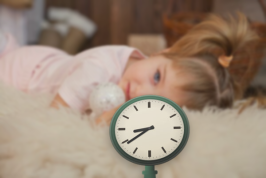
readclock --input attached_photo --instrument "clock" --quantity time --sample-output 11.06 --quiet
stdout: 8.39
